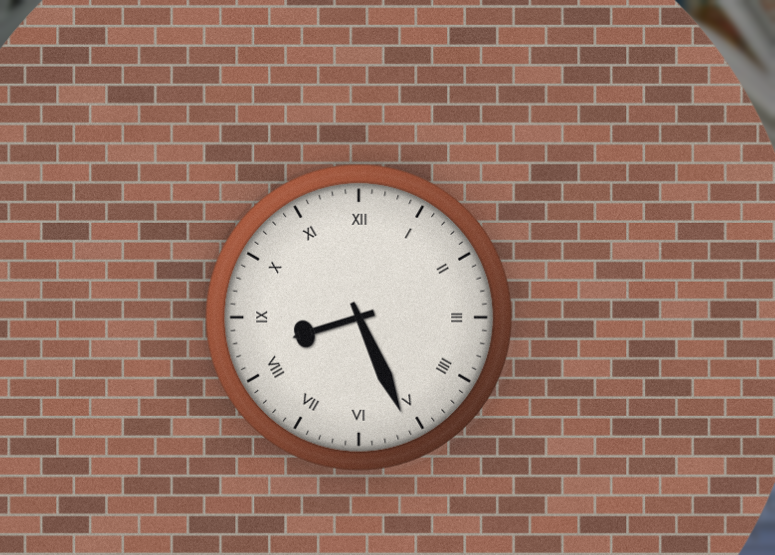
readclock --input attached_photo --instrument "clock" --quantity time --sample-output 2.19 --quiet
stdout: 8.26
